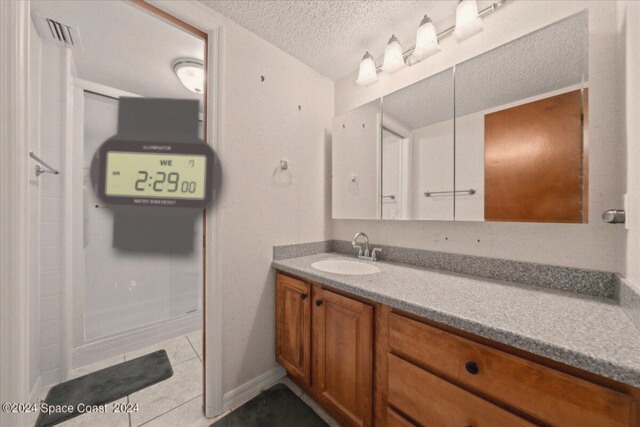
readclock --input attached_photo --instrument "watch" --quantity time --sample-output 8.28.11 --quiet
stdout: 2.29.00
